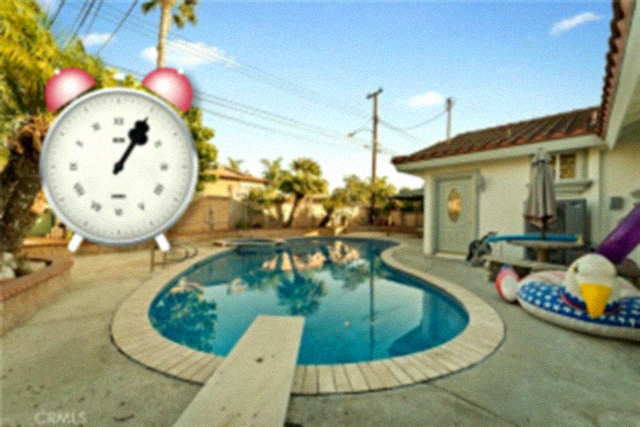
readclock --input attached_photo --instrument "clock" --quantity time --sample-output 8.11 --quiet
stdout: 1.05
